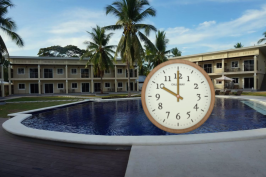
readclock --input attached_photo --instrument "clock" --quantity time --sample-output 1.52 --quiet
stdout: 10.00
